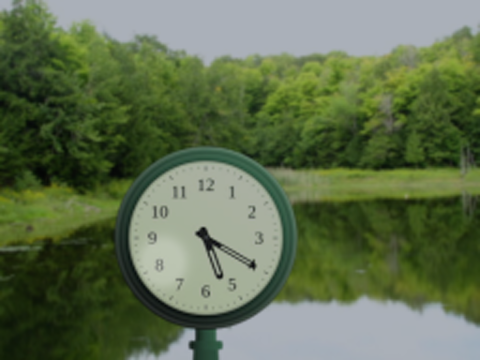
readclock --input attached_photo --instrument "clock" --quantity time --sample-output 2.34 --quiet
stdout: 5.20
